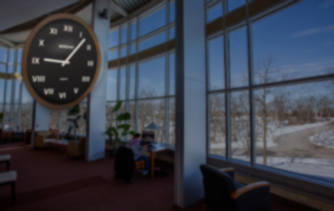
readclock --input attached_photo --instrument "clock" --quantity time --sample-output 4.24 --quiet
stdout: 9.07
